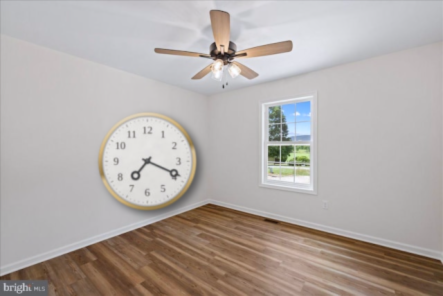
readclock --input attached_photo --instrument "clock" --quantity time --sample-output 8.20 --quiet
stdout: 7.19
